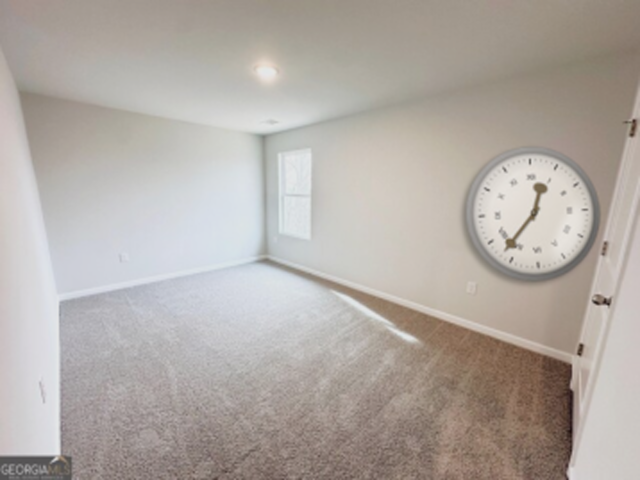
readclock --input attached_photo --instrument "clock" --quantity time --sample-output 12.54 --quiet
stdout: 12.37
